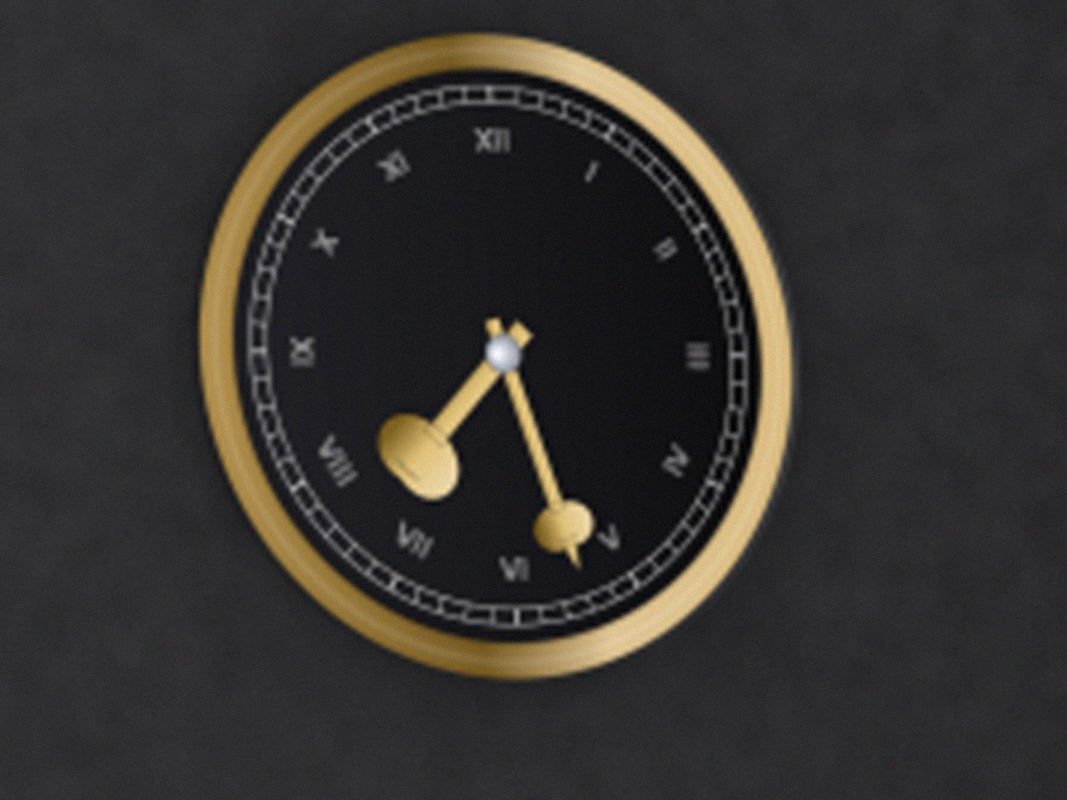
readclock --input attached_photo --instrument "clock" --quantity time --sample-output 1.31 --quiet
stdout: 7.27
